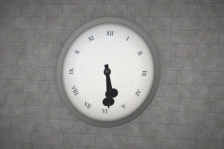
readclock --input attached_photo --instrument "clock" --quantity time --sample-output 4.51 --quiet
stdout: 5.29
